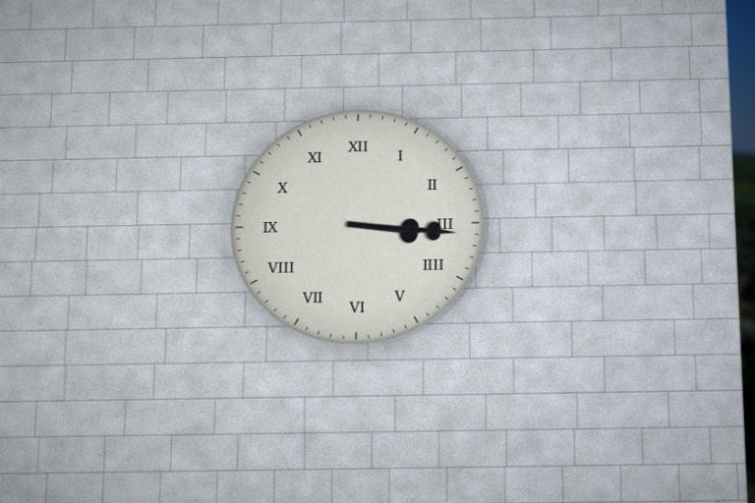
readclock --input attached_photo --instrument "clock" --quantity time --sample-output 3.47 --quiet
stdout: 3.16
